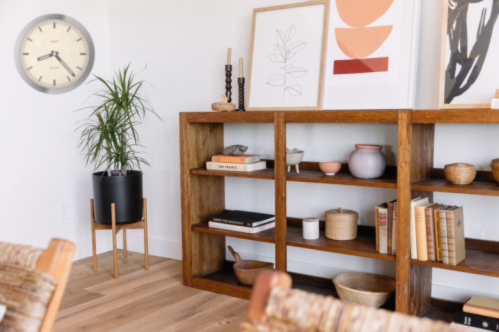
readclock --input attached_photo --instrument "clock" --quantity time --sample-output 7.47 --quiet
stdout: 8.23
